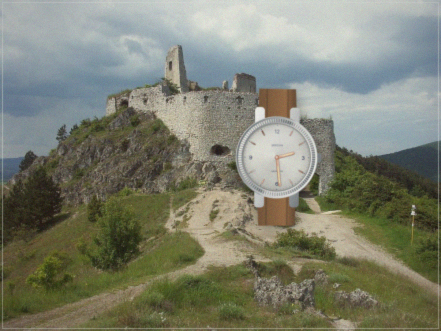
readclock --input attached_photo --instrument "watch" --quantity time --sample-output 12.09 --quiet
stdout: 2.29
